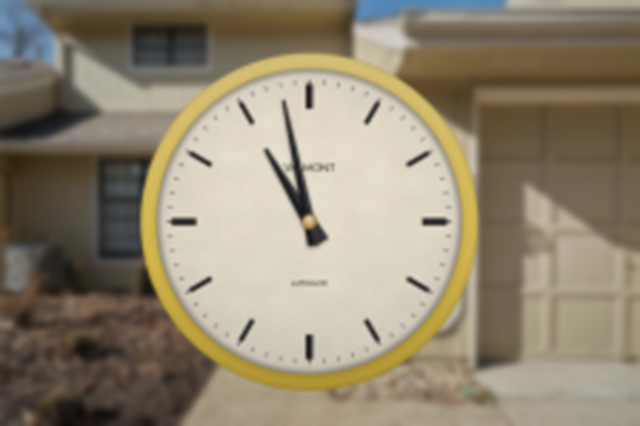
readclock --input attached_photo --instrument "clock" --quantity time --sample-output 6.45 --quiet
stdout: 10.58
